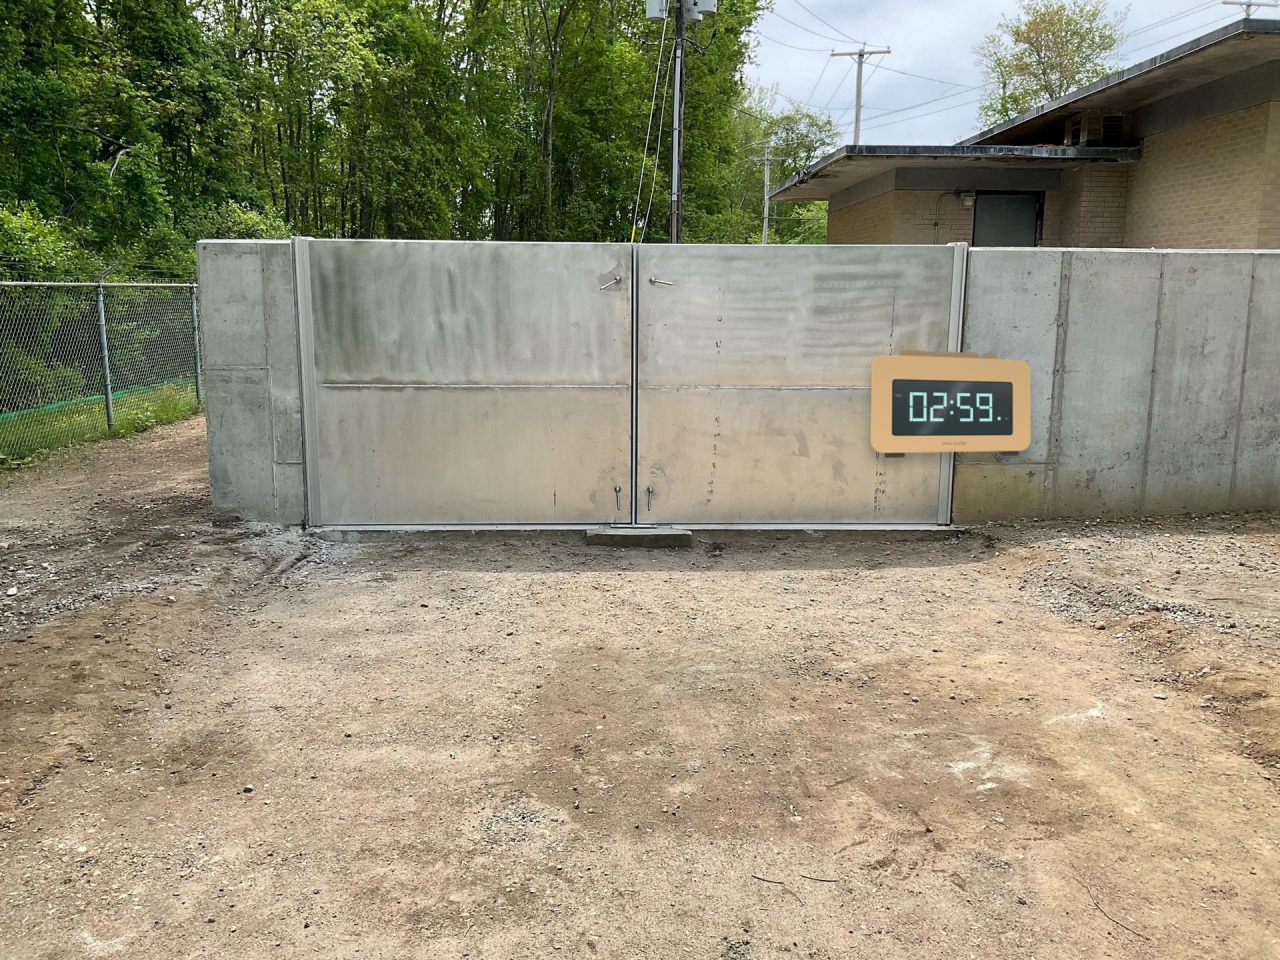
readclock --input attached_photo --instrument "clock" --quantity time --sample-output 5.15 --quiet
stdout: 2.59
